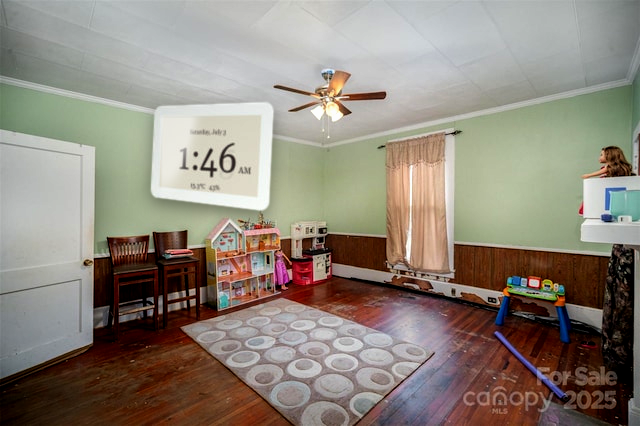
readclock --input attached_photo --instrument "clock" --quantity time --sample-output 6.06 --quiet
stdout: 1.46
